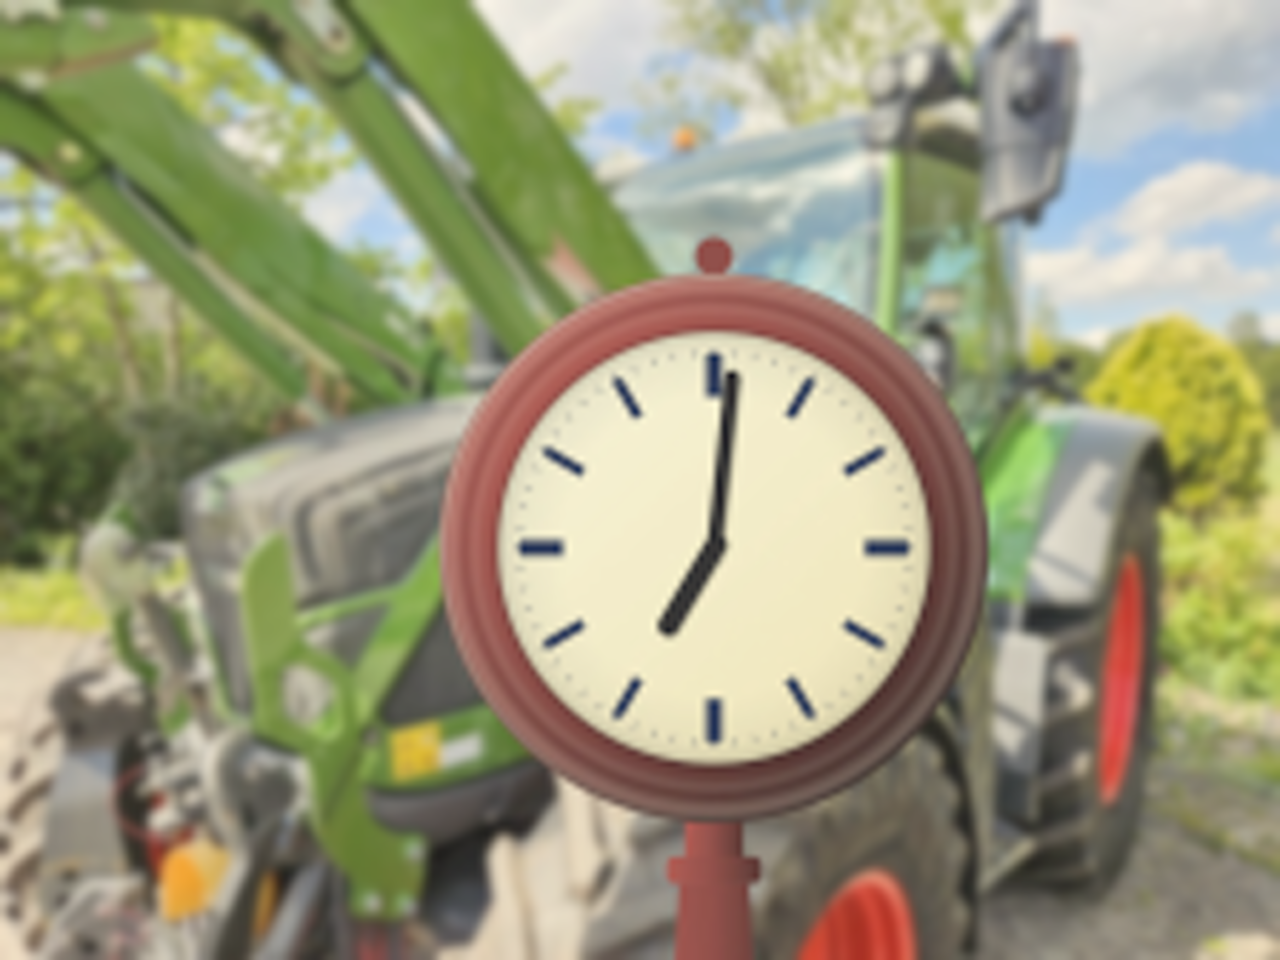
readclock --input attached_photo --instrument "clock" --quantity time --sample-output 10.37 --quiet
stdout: 7.01
